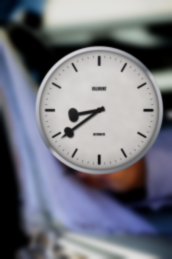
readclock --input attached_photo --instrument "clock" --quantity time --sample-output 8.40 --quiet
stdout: 8.39
